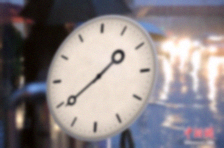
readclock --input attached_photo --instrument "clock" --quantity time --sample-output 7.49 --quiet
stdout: 1.39
